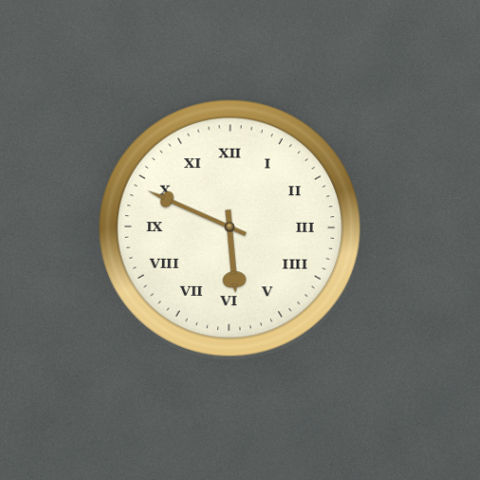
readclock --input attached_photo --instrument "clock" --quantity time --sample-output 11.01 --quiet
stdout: 5.49
